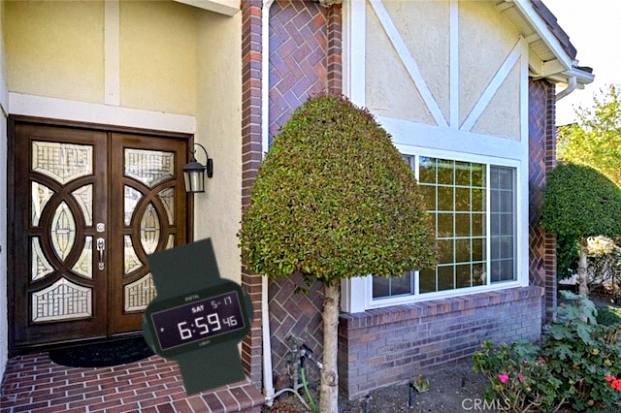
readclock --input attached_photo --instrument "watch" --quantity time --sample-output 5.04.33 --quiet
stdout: 6.59.46
